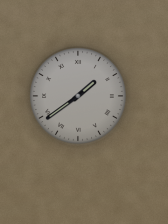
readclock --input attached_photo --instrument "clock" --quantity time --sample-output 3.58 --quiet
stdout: 1.39
